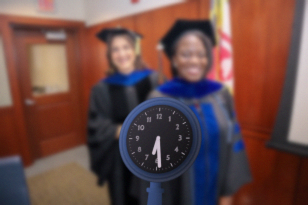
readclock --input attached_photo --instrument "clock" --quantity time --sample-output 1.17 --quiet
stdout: 6.29
